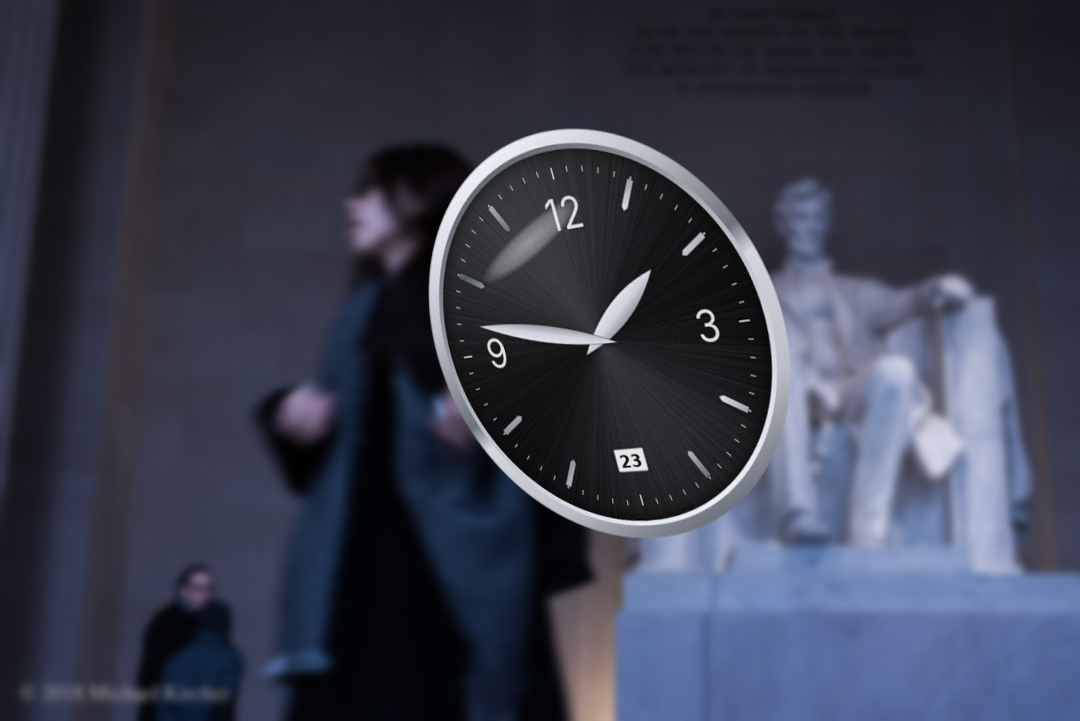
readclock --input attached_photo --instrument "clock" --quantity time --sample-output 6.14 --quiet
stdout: 1.47
